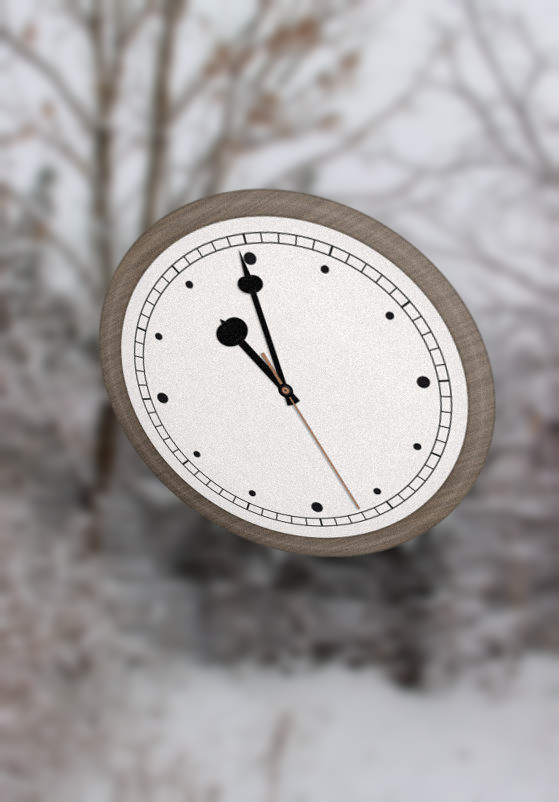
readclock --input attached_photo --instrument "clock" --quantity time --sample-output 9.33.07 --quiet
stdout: 10.59.27
